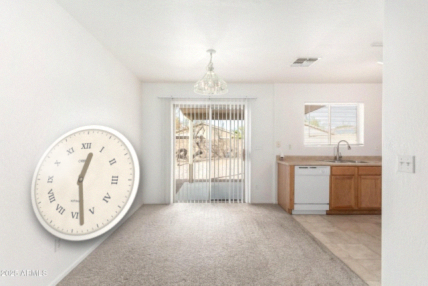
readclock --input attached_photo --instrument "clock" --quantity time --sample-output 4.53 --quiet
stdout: 12.28
